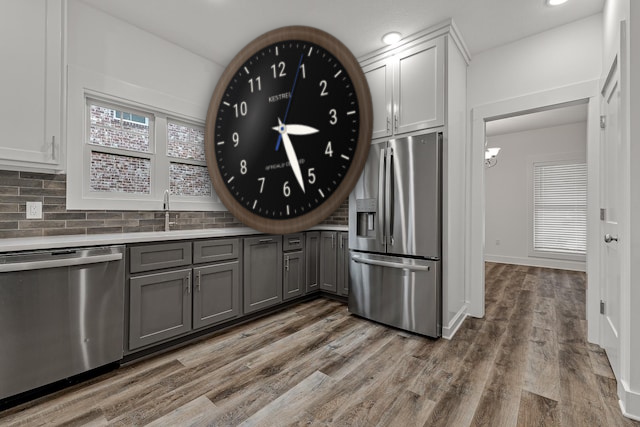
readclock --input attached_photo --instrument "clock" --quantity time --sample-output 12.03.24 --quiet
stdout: 3.27.04
